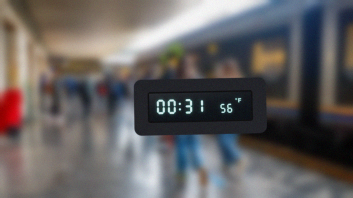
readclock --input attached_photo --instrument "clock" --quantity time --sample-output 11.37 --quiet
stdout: 0.31
